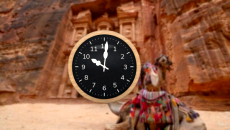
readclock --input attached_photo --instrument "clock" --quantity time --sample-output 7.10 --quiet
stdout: 10.01
